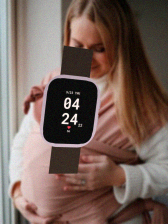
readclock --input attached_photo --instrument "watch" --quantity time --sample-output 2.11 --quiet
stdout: 4.24
